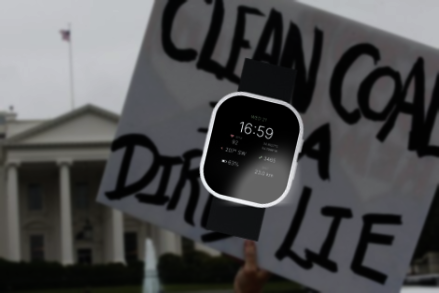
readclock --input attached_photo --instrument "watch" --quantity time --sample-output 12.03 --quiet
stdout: 16.59
